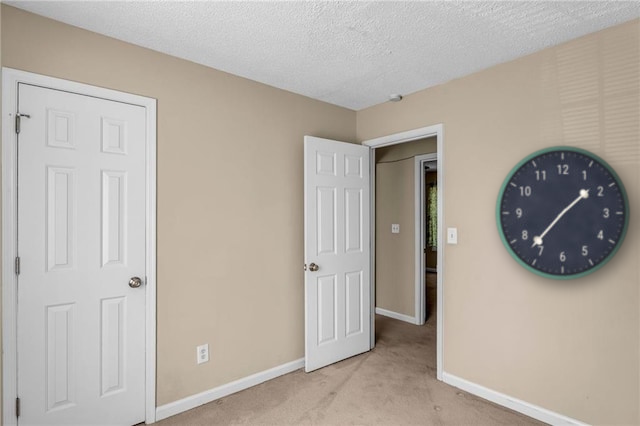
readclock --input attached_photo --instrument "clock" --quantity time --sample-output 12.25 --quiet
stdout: 1.37
